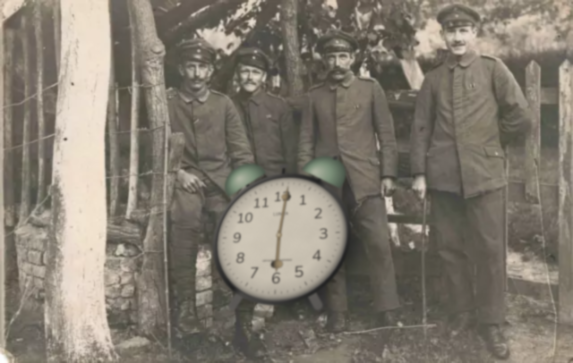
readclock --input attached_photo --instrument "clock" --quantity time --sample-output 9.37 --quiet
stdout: 6.01
